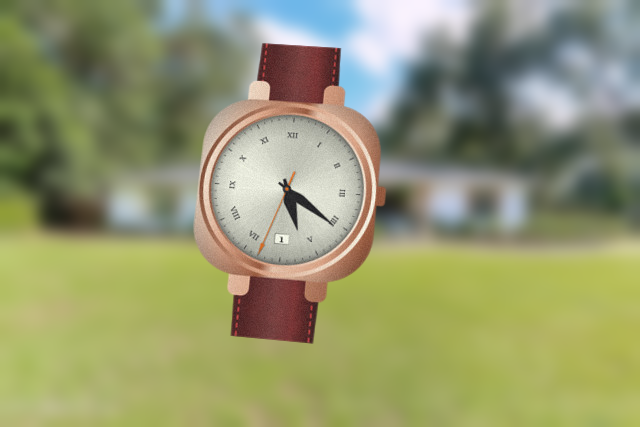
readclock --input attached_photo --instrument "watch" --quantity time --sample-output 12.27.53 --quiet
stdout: 5.20.33
